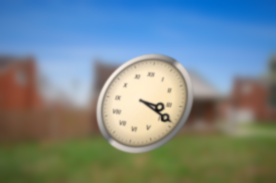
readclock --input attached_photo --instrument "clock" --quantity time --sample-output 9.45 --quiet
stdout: 3.19
